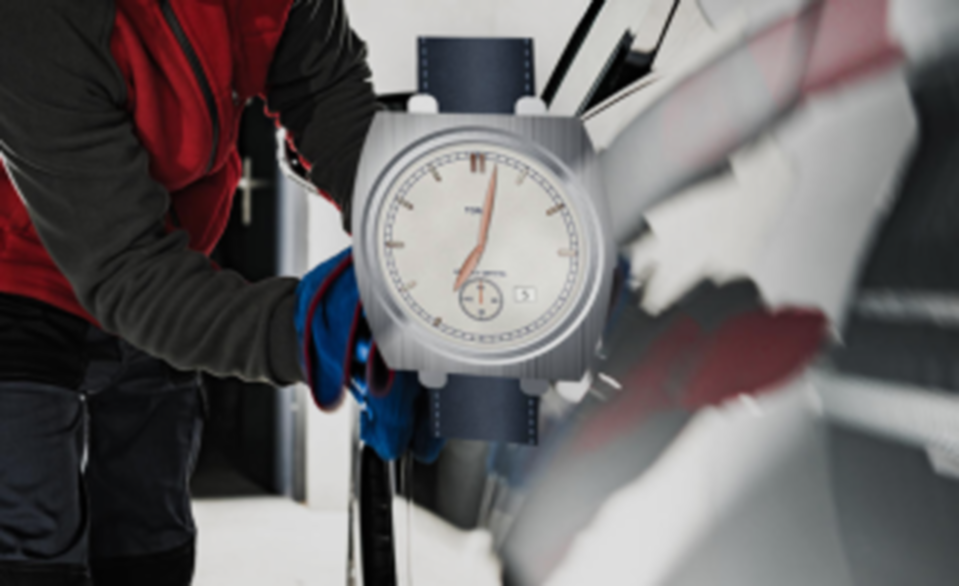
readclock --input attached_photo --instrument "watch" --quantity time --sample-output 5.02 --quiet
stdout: 7.02
